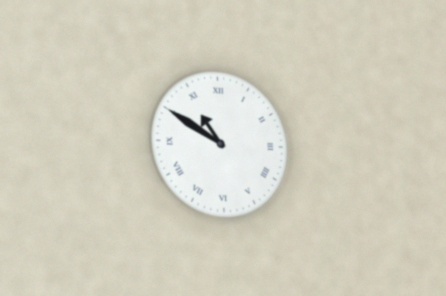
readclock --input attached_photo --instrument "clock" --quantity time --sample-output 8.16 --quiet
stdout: 10.50
